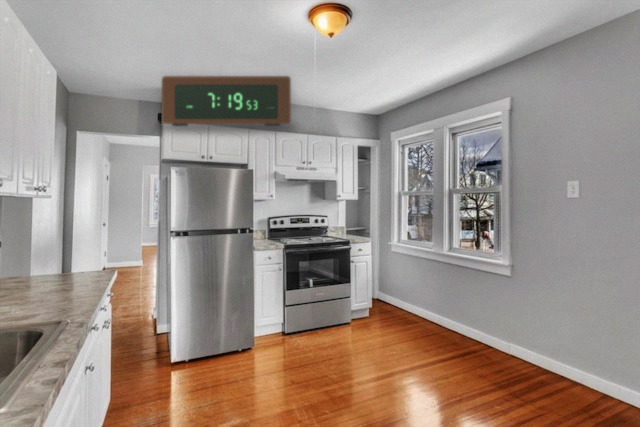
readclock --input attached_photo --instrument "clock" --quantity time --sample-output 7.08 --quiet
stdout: 7.19
